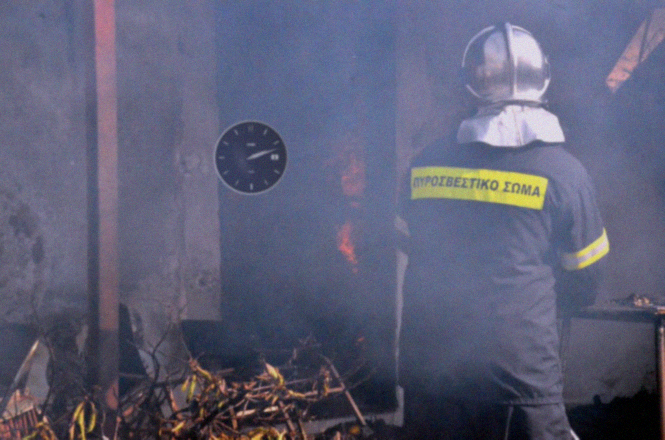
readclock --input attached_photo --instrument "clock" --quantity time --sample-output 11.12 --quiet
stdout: 2.12
